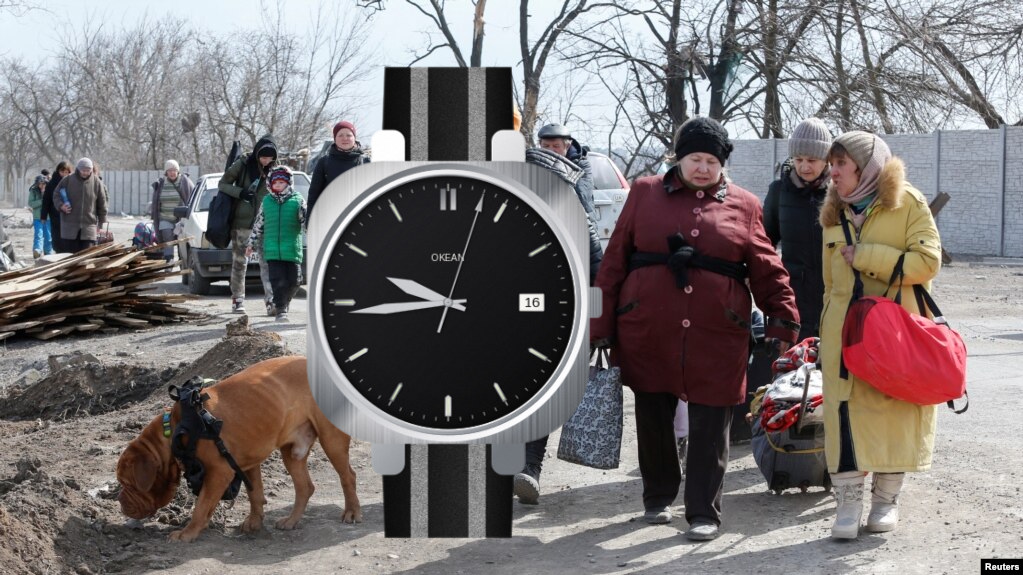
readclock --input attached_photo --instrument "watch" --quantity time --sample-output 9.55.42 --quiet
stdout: 9.44.03
